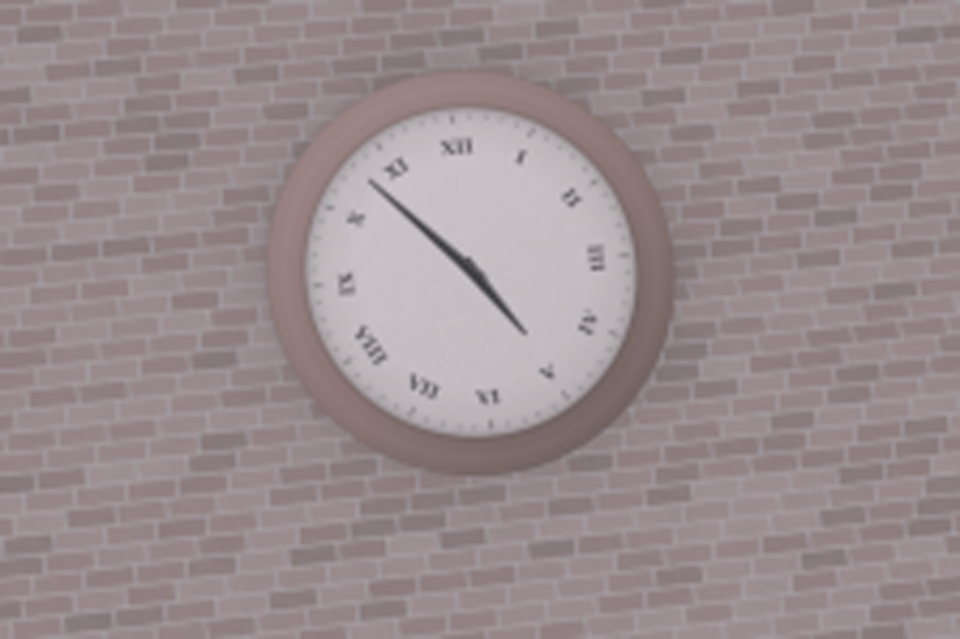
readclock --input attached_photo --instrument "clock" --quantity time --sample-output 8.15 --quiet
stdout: 4.53
